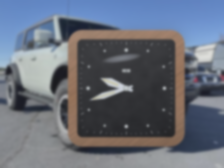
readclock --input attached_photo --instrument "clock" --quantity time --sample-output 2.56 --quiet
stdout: 9.42
